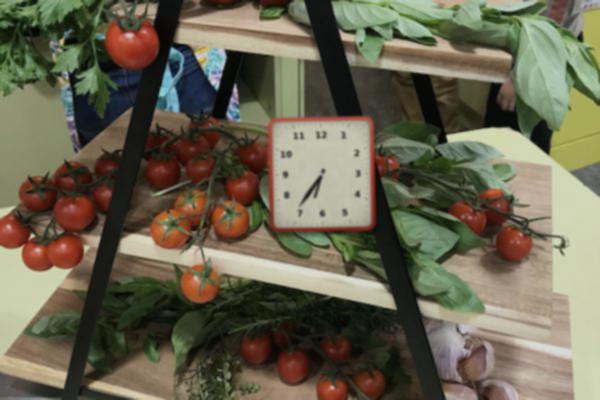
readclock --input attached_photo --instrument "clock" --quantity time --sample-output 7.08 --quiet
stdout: 6.36
